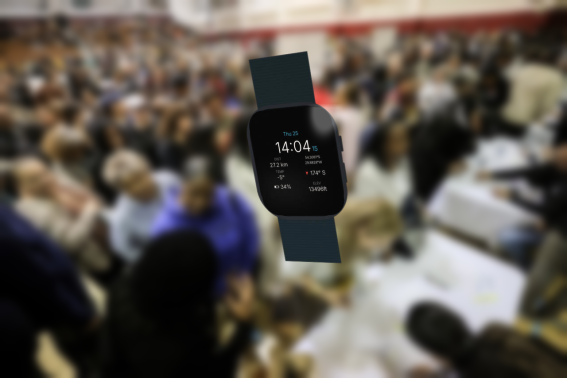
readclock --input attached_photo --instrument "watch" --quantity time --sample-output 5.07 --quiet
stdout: 14.04
